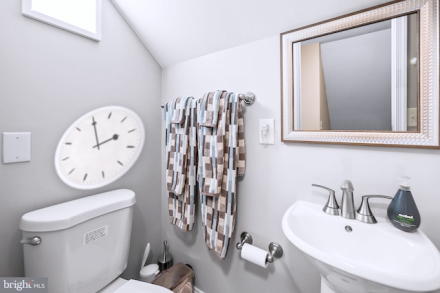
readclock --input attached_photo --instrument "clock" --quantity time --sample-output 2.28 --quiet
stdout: 1.55
